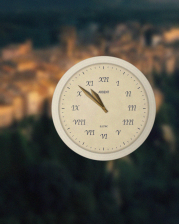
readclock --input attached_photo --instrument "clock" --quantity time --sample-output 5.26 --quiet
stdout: 10.52
